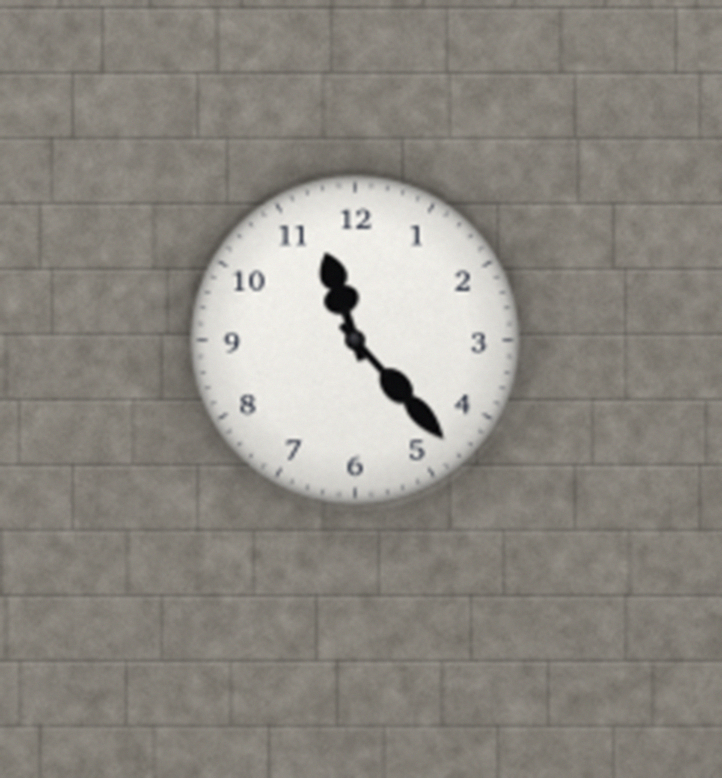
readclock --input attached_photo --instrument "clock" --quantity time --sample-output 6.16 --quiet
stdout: 11.23
